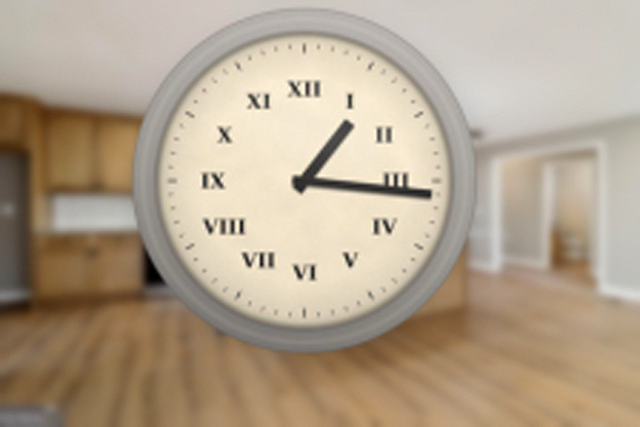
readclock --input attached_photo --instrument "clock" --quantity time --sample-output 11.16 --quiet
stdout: 1.16
